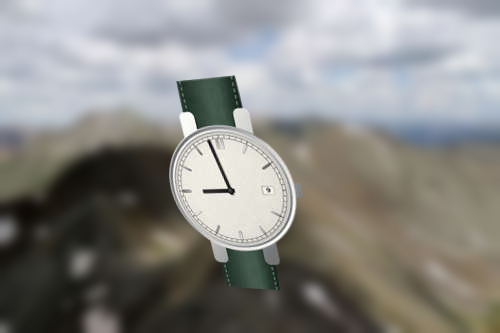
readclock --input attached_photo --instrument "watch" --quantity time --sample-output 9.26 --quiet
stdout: 8.58
